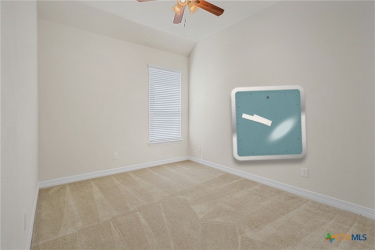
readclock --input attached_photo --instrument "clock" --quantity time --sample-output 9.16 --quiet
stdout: 9.48
